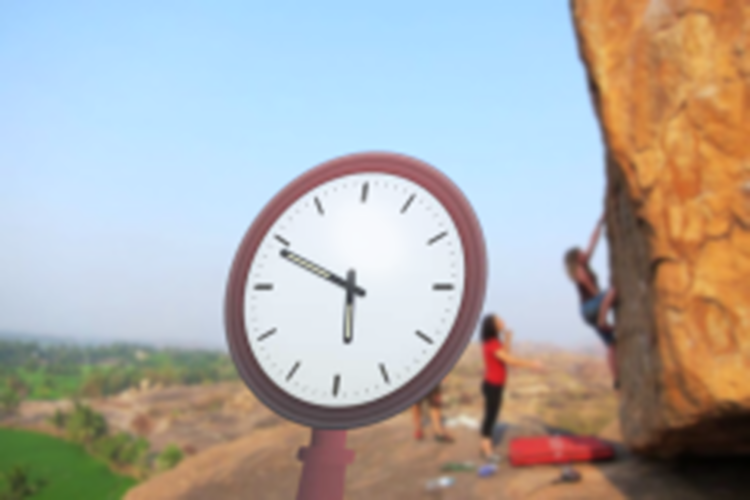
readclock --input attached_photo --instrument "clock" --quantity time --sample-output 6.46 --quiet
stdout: 5.49
